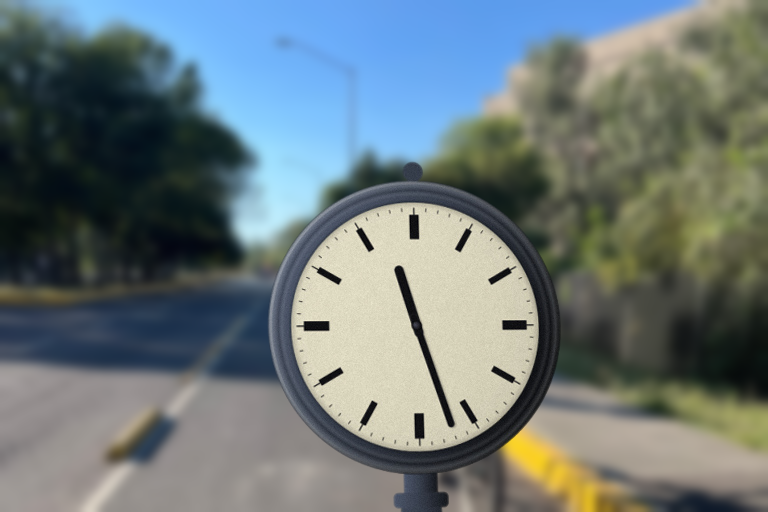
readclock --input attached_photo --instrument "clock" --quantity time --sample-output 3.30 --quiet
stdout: 11.27
